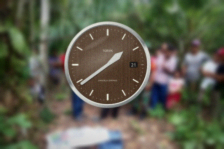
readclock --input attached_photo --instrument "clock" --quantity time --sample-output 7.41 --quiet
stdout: 1.39
